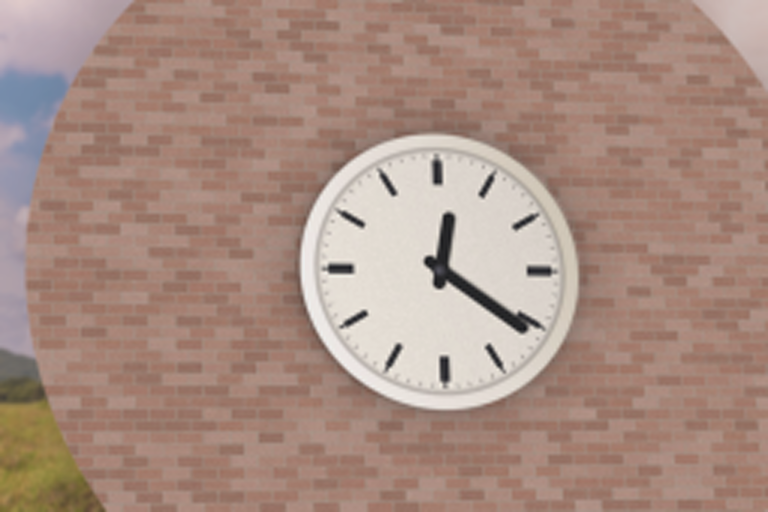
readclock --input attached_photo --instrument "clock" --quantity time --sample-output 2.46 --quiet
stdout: 12.21
